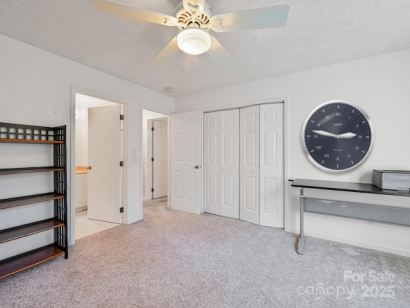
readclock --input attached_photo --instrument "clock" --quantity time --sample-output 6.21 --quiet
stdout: 2.47
